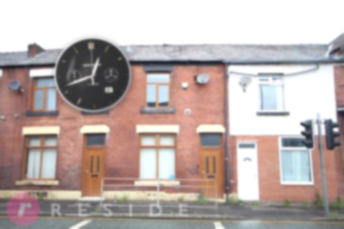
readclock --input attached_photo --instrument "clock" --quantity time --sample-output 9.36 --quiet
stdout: 12.42
